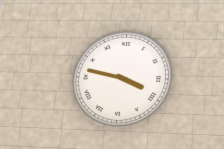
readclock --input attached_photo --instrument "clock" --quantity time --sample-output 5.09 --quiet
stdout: 3.47
